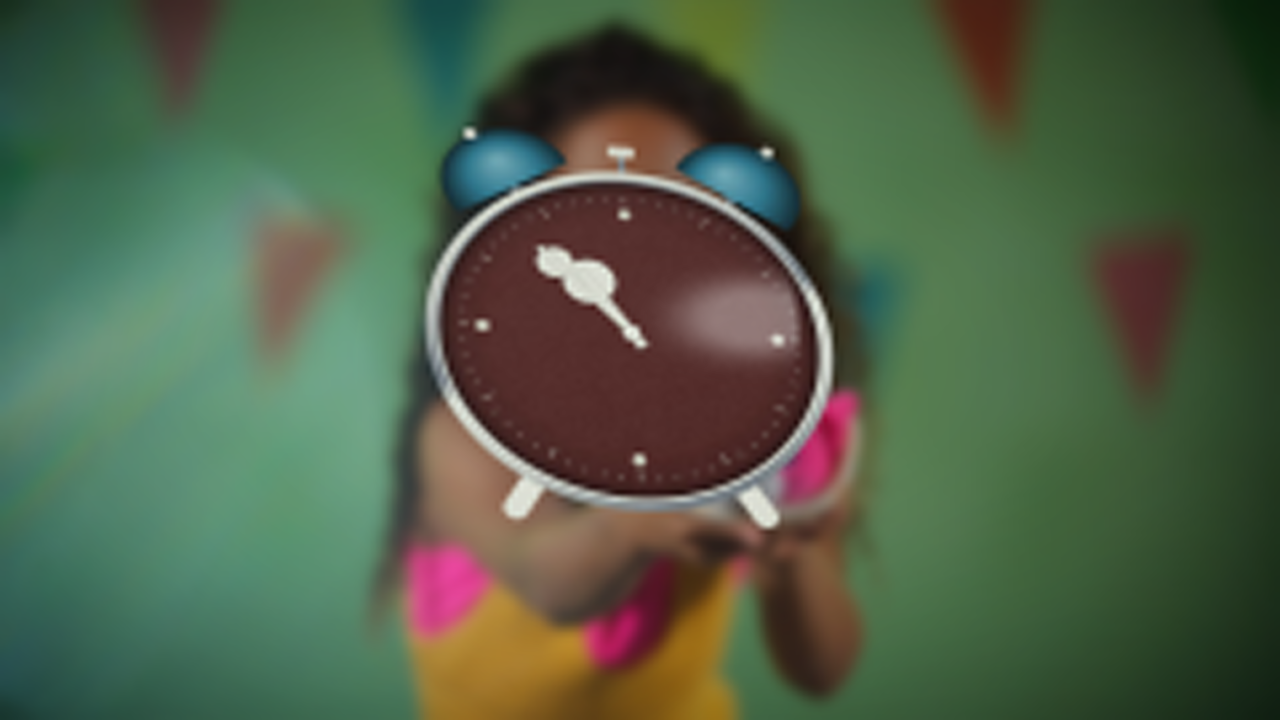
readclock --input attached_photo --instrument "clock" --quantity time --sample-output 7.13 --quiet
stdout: 10.53
